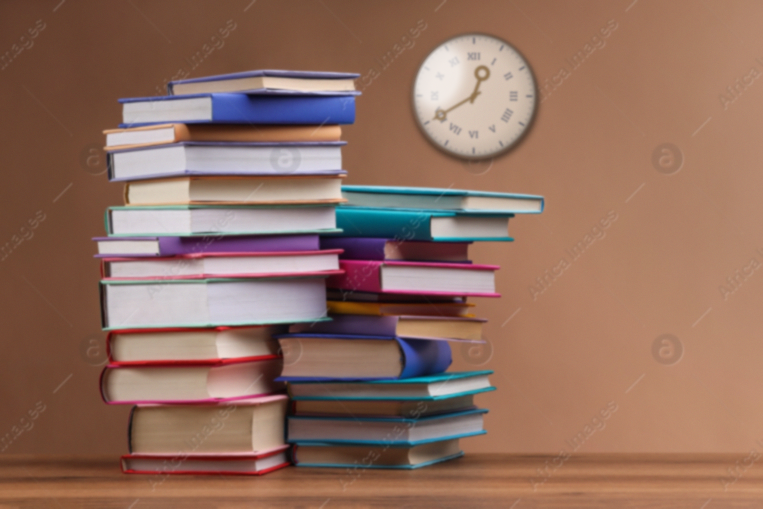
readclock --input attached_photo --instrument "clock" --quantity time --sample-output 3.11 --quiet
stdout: 12.40
